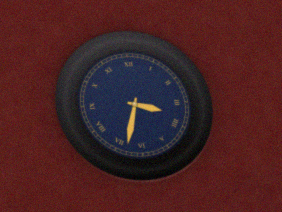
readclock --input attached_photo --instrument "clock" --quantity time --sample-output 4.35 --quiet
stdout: 3.33
